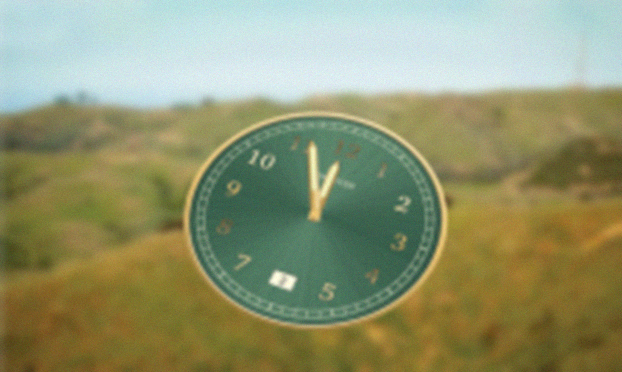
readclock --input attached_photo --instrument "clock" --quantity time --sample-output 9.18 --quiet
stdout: 11.56
